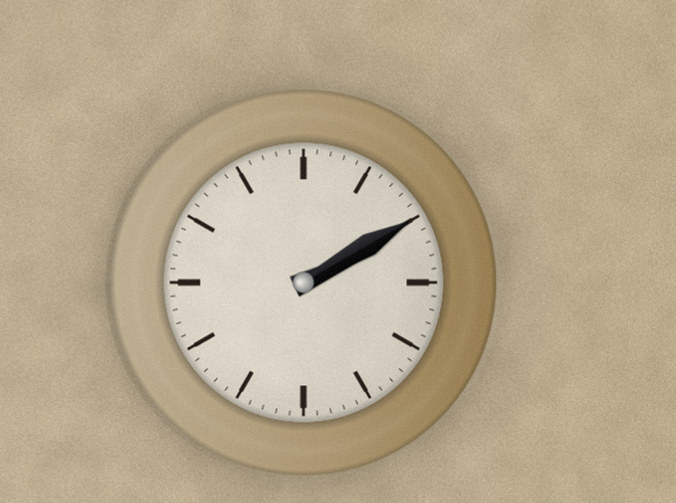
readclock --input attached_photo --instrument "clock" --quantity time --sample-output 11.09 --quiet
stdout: 2.10
